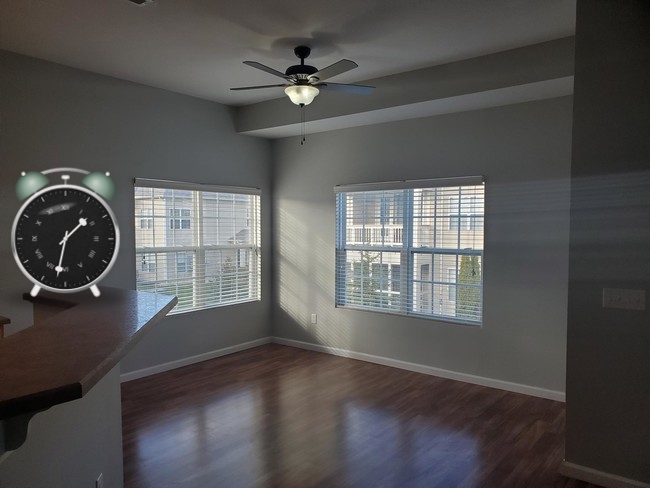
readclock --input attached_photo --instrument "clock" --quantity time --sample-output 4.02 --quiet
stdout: 1.32
